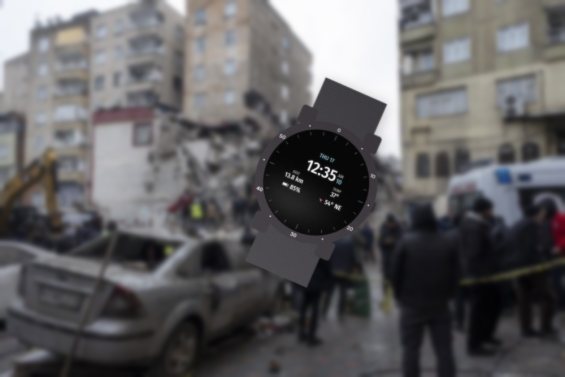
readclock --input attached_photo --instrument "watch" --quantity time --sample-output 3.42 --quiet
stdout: 12.35
